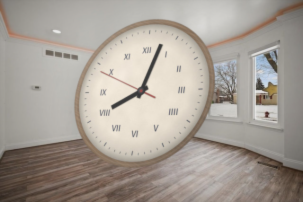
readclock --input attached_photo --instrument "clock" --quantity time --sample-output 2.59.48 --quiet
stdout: 8.02.49
